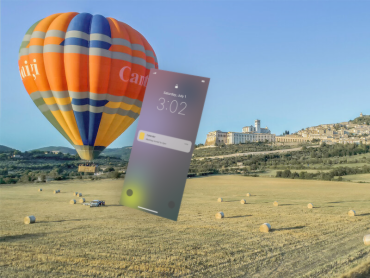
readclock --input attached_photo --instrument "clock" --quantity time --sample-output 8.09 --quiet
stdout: 3.02
